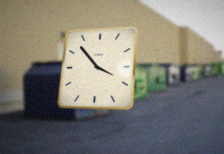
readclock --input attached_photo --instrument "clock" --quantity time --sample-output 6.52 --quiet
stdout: 3.53
